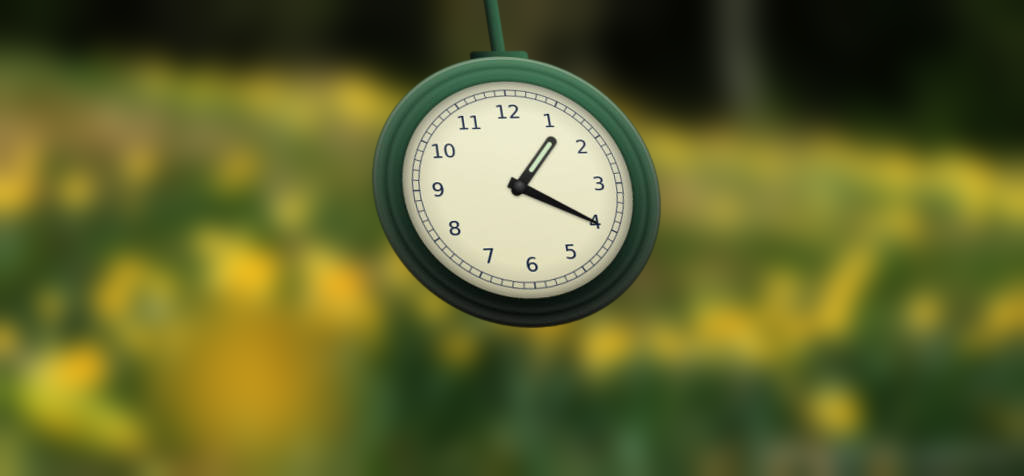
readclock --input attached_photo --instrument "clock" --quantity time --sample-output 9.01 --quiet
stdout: 1.20
